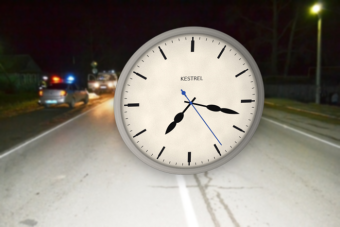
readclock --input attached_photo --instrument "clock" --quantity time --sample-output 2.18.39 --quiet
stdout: 7.17.24
